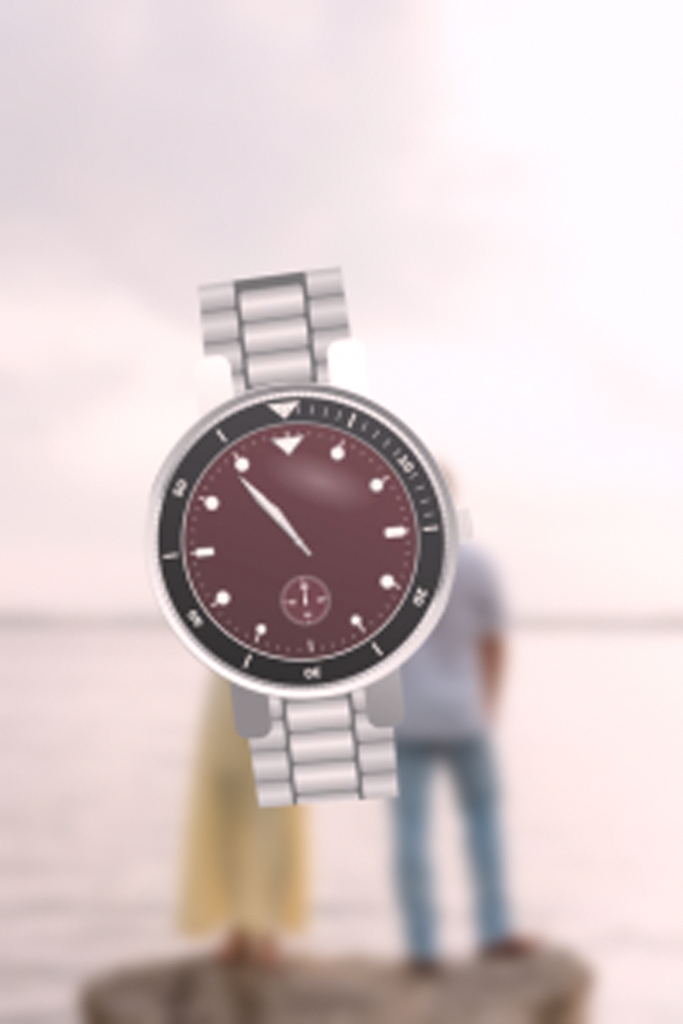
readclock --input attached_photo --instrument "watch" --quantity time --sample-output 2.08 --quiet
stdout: 10.54
